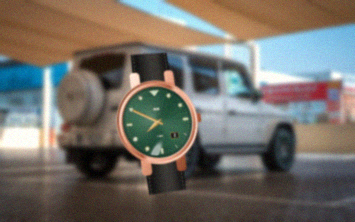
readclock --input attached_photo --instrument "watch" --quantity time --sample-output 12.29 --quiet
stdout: 7.50
